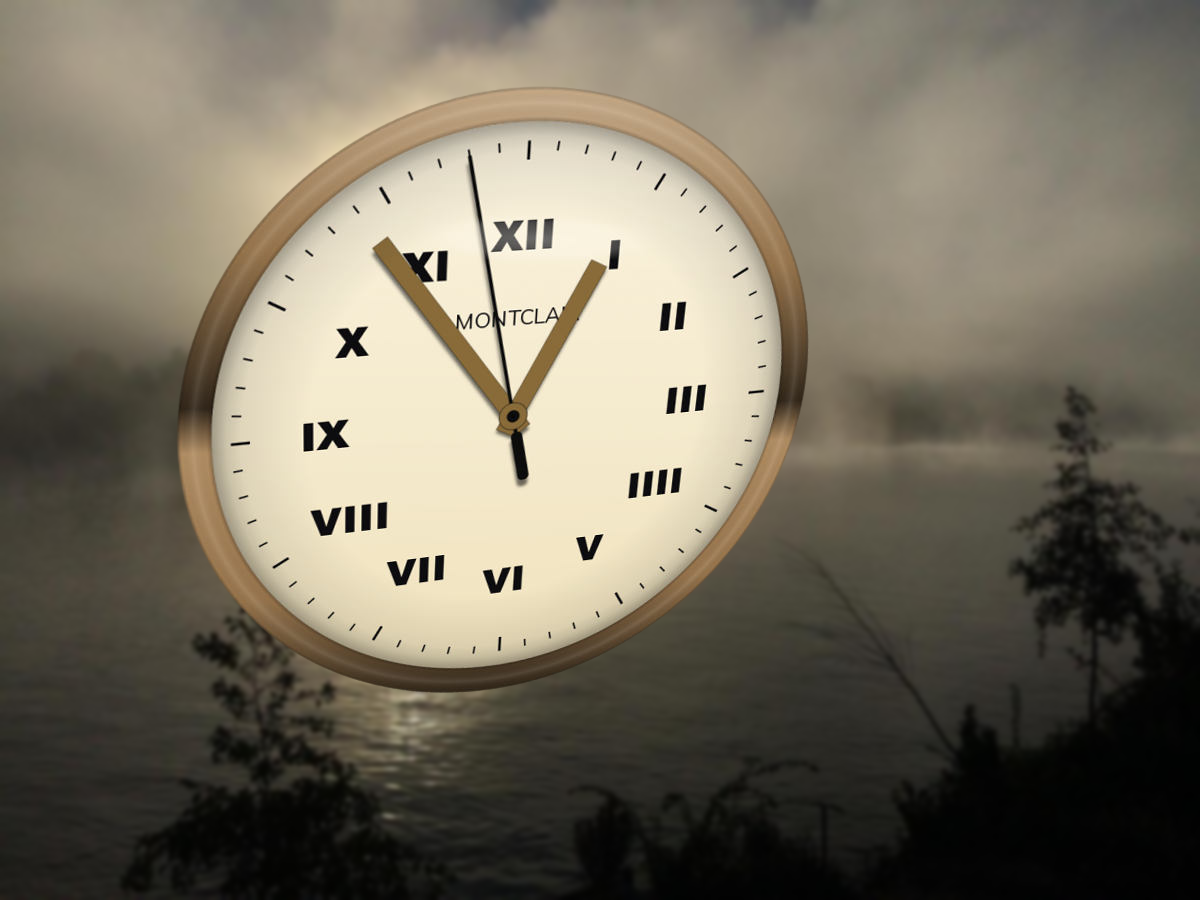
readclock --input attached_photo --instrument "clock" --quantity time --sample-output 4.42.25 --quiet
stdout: 12.53.58
